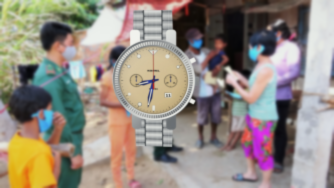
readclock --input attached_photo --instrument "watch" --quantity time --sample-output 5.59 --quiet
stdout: 8.32
